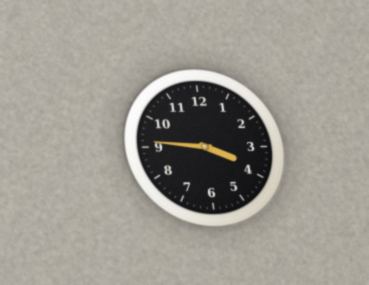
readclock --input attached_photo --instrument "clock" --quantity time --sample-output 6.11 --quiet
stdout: 3.46
